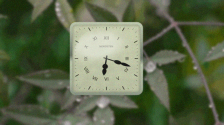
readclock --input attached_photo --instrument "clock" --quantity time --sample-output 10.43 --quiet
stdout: 6.18
